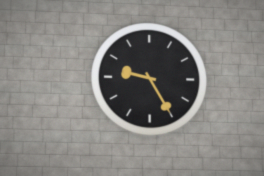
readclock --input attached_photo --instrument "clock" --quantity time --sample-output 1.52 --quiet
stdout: 9.25
